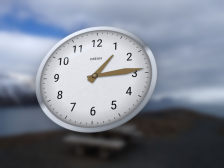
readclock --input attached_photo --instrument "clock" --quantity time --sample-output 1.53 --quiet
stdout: 1.14
